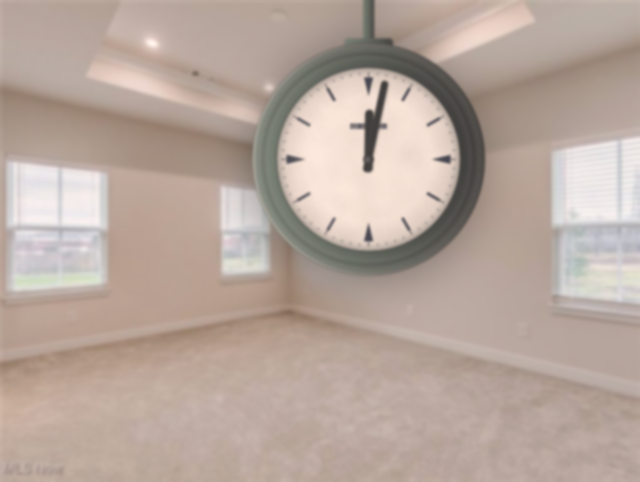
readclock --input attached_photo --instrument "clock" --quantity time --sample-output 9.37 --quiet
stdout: 12.02
